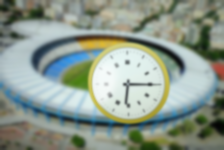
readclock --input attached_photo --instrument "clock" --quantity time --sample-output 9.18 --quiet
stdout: 6.15
